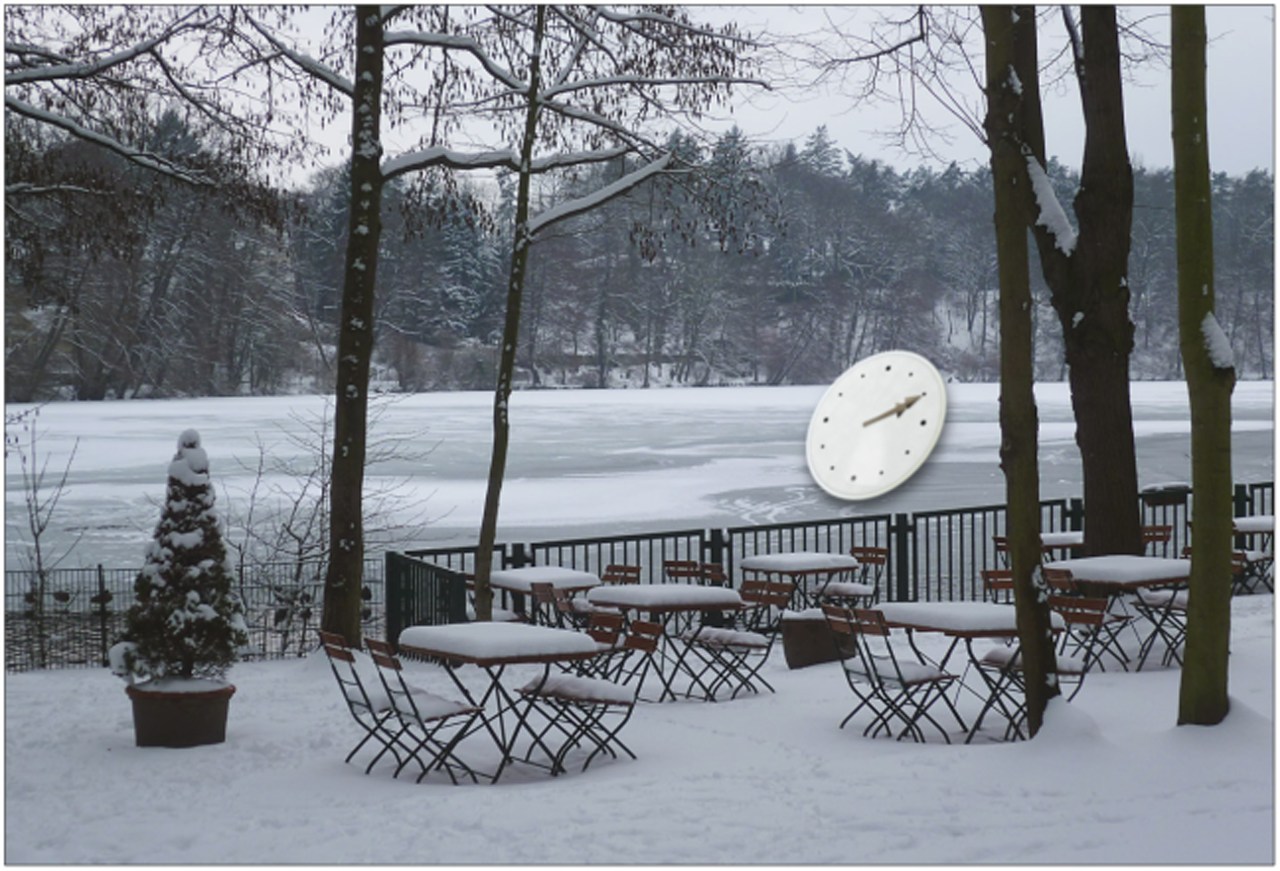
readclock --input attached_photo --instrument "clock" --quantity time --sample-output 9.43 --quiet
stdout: 2.10
